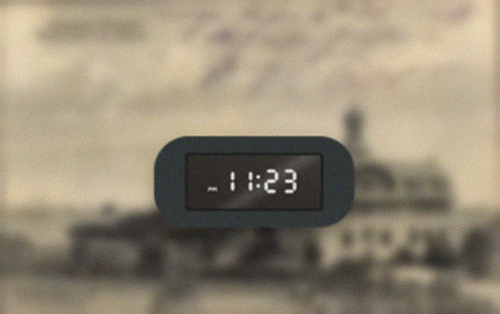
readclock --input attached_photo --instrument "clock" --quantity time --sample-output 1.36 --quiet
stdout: 11.23
